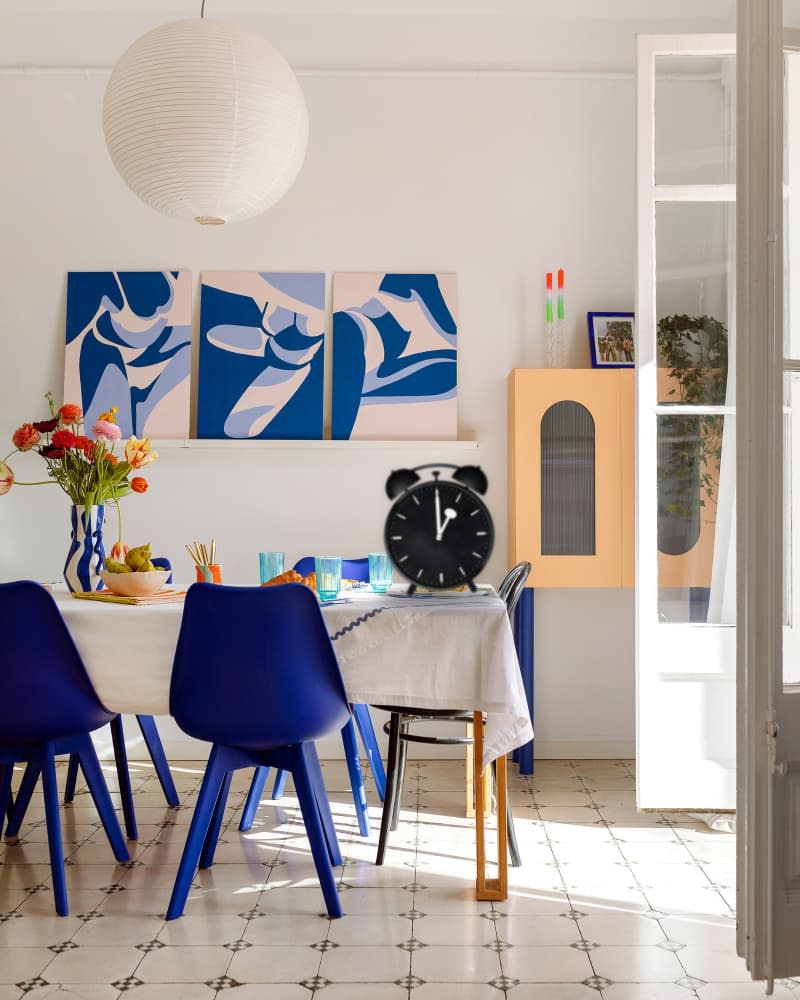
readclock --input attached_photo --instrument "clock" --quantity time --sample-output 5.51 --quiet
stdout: 1.00
